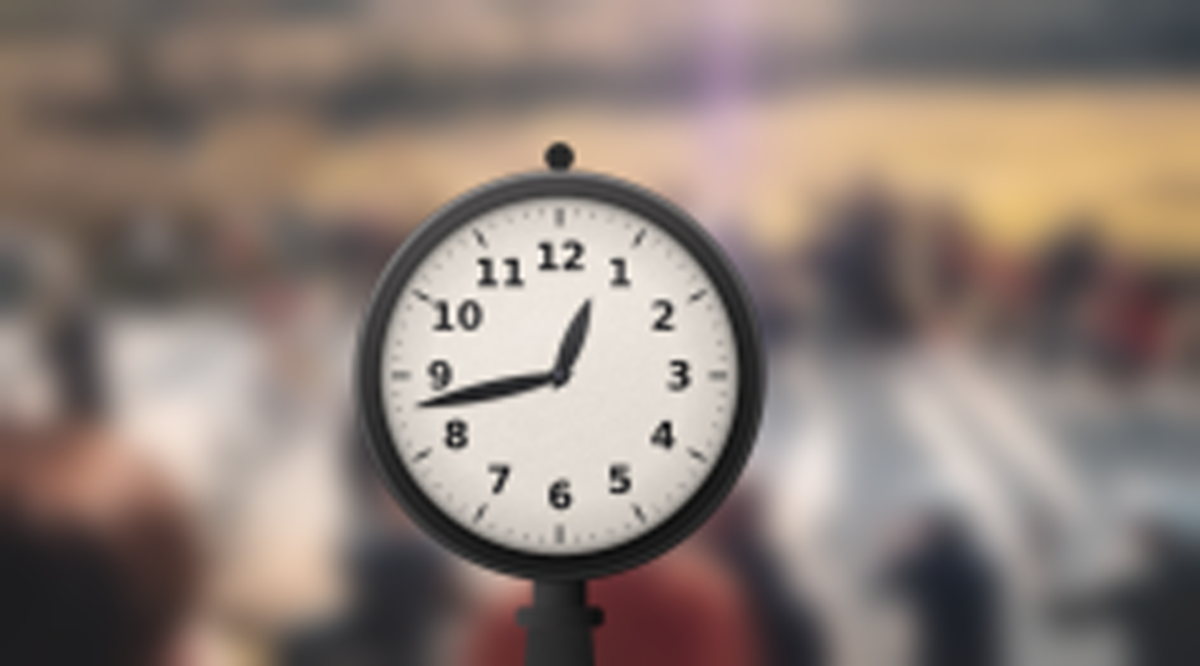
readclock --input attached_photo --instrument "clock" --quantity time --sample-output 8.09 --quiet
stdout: 12.43
